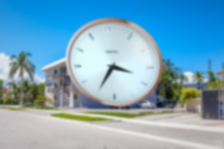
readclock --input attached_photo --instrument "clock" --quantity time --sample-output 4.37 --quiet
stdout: 3.35
